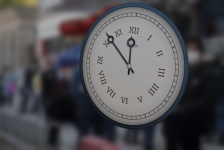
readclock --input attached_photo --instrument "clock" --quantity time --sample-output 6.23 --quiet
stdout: 11.52
